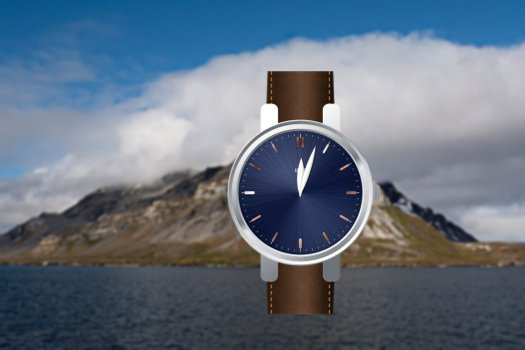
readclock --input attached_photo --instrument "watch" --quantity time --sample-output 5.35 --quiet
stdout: 12.03
